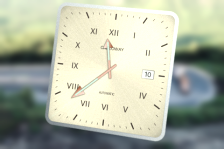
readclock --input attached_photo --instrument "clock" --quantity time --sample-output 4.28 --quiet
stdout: 11.38
